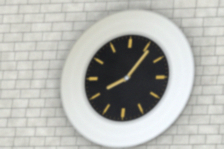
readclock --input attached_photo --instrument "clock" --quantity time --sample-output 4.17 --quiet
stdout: 8.06
